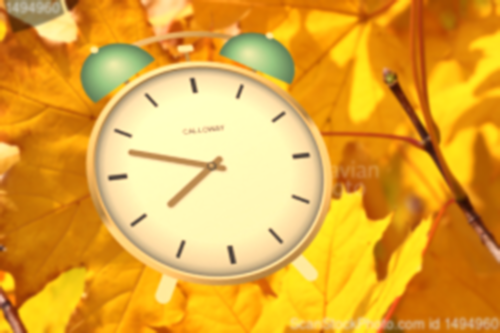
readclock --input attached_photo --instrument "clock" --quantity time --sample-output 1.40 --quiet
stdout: 7.48
